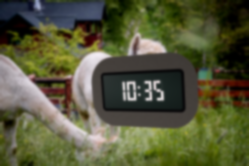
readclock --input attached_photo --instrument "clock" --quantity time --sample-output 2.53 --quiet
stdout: 10.35
